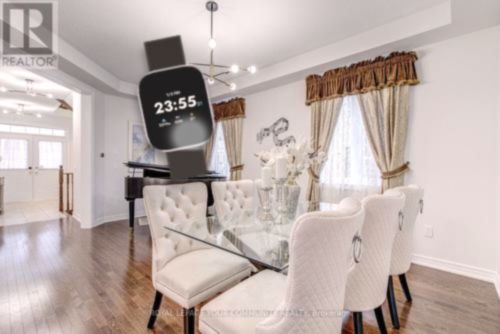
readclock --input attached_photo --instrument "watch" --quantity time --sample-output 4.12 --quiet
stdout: 23.55
